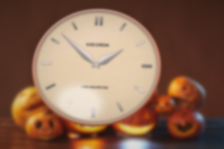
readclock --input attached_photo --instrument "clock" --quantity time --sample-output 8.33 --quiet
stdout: 1.52
